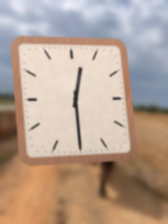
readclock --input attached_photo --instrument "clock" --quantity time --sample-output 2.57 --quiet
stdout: 12.30
